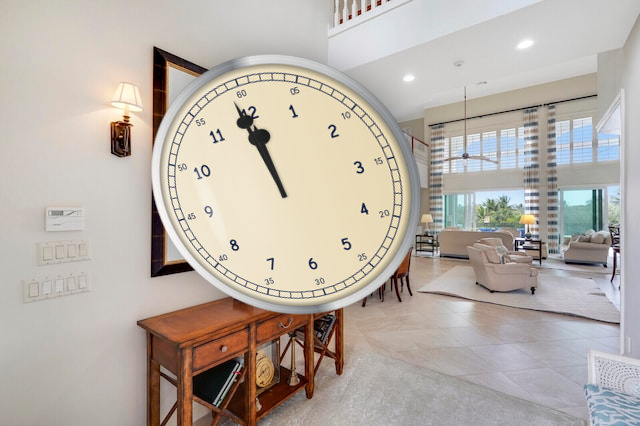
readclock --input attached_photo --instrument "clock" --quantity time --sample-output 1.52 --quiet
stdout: 11.59
